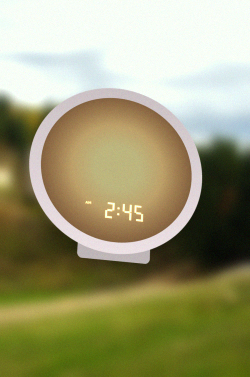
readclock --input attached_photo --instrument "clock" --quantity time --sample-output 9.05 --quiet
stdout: 2.45
